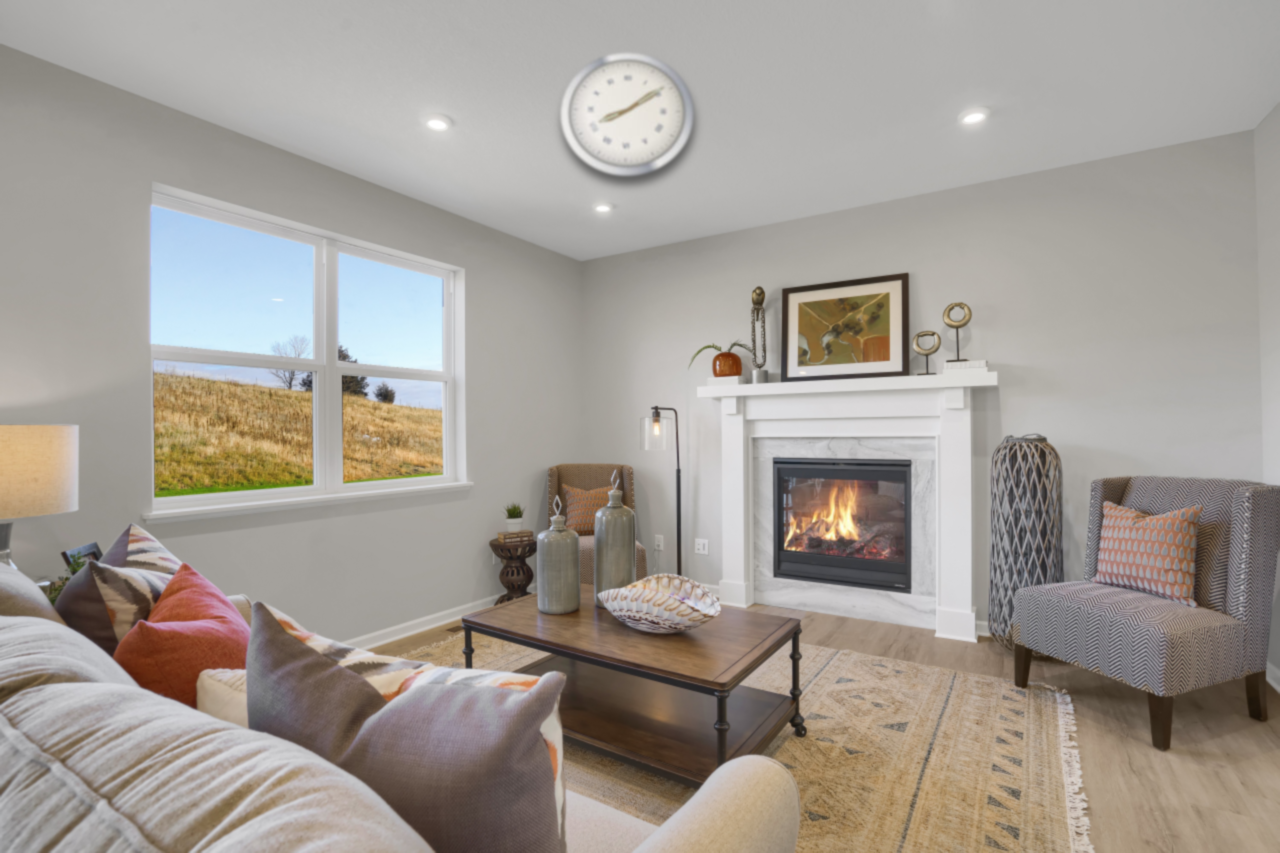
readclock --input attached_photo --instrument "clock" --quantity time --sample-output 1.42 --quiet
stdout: 8.09
